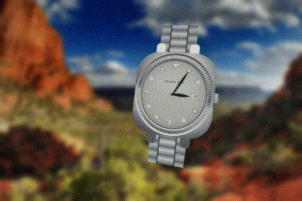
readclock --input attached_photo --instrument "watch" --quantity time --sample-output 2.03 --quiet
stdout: 3.05
